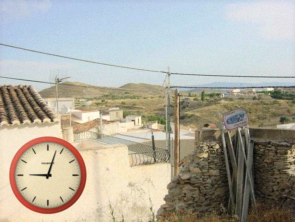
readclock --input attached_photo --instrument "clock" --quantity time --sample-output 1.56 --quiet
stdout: 9.03
